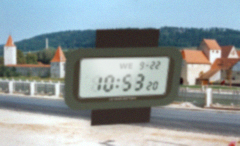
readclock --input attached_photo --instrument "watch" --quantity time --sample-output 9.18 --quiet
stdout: 10.53
